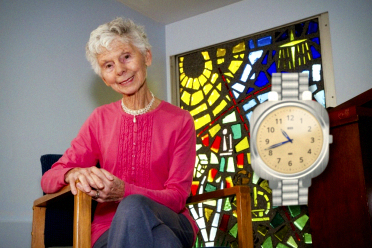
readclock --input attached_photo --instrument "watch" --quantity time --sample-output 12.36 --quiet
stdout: 10.42
